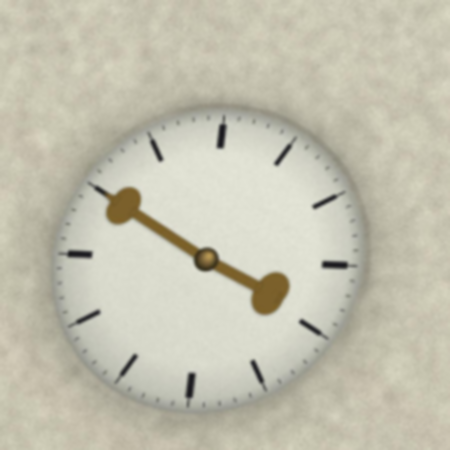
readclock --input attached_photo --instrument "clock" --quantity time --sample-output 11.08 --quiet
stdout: 3.50
